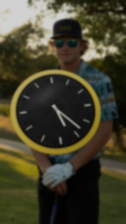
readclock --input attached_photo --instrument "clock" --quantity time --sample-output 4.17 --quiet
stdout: 5.23
